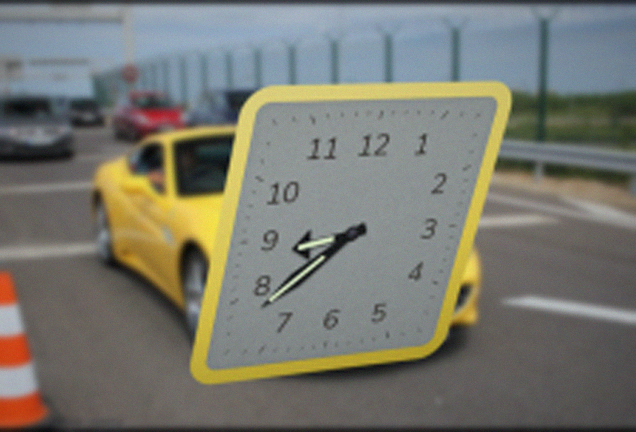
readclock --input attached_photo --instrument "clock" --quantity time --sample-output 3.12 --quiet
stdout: 8.38
